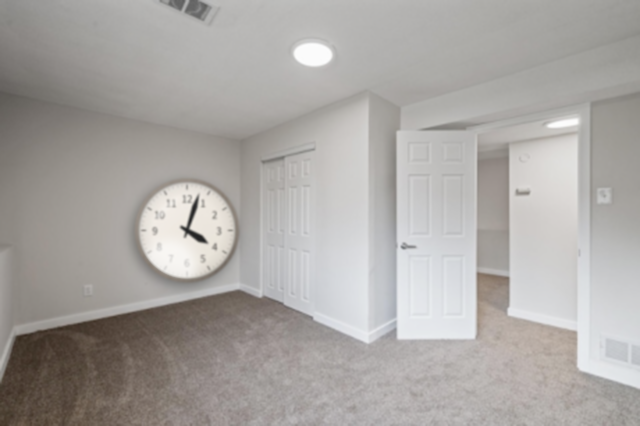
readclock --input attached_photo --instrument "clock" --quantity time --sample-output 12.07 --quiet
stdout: 4.03
